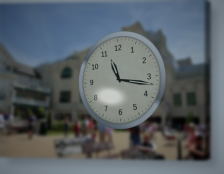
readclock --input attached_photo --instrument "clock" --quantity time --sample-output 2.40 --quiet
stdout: 11.17
